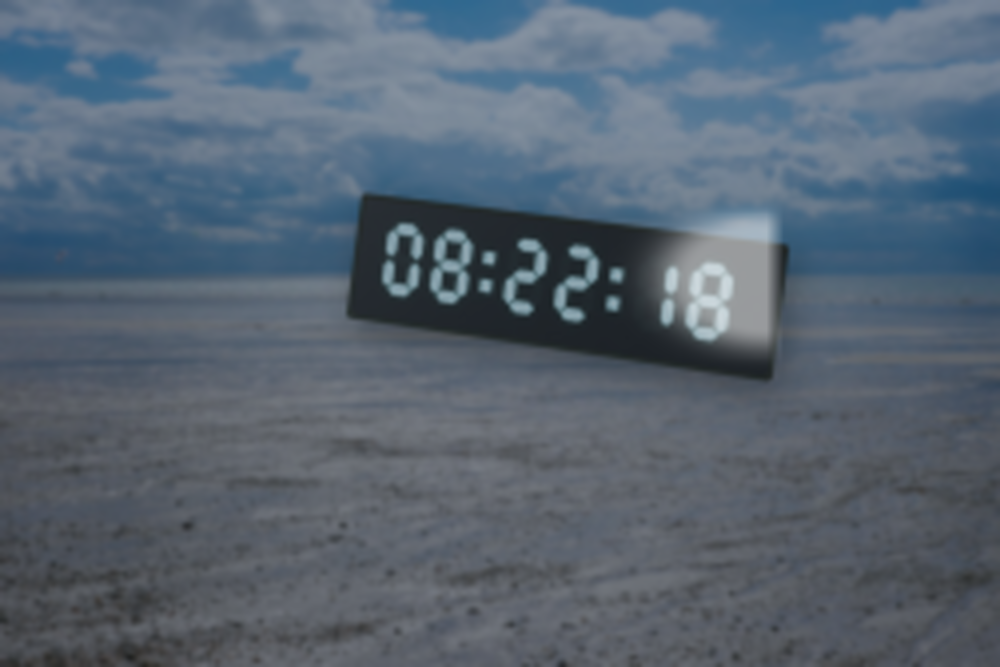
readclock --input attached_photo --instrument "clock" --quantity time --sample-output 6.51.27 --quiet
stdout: 8.22.18
